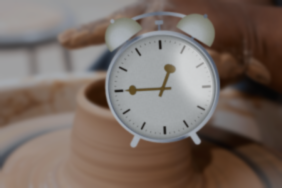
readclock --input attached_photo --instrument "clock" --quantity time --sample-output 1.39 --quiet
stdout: 12.45
